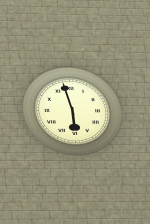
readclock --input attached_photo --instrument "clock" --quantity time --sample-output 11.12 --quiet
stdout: 5.58
